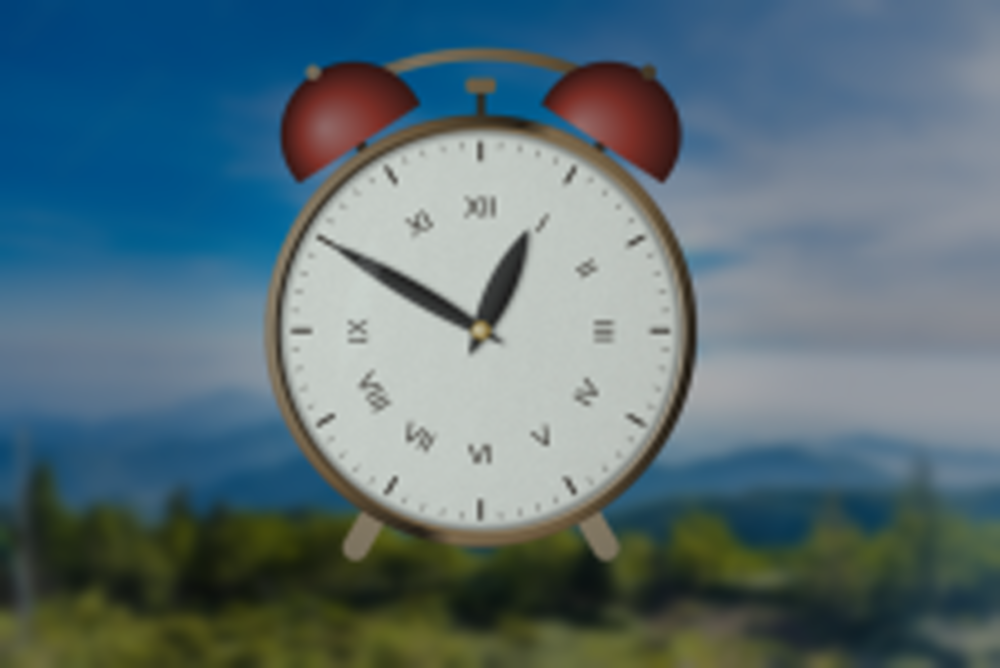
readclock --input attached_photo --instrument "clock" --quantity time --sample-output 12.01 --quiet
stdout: 12.50
